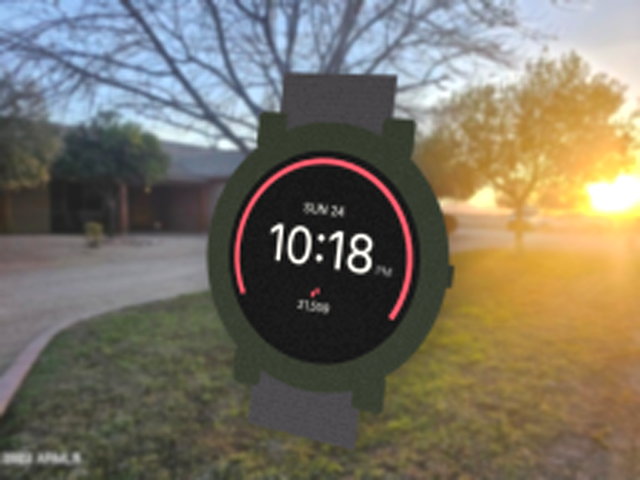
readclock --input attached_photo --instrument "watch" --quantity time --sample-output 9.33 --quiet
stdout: 10.18
